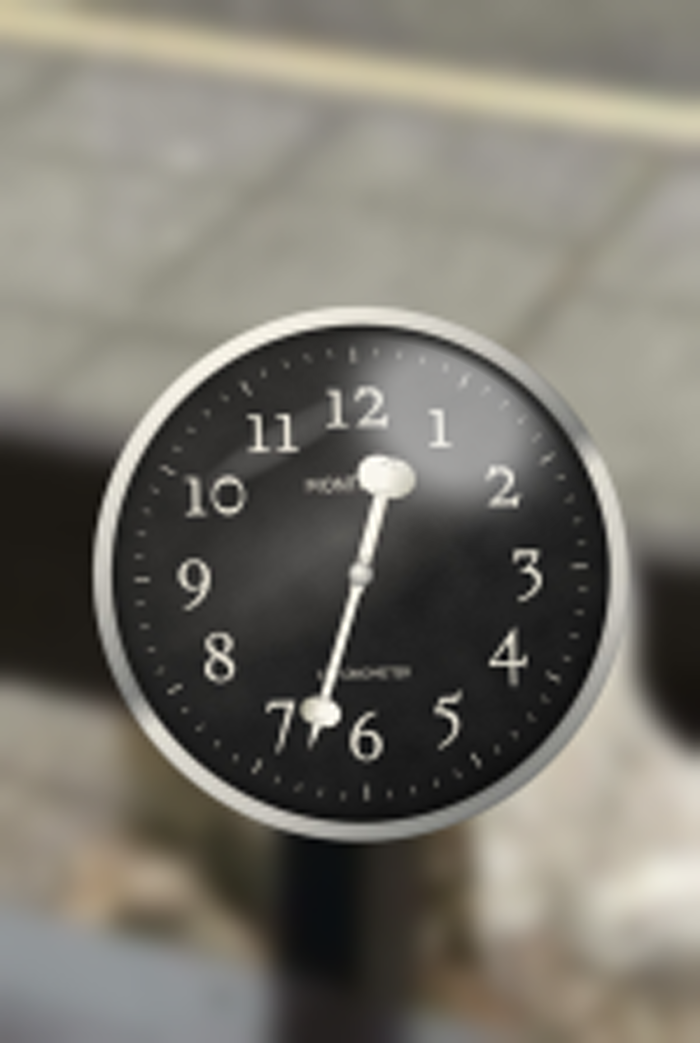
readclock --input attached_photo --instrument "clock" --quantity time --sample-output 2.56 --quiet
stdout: 12.33
